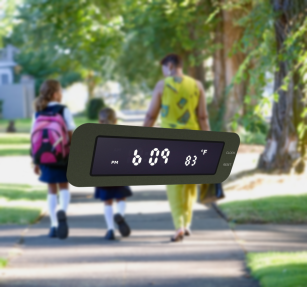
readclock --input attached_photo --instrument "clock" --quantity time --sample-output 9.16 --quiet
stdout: 6.09
